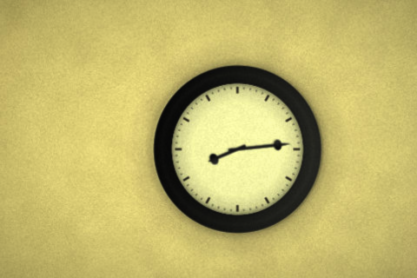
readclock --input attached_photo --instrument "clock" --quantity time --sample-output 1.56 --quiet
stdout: 8.14
